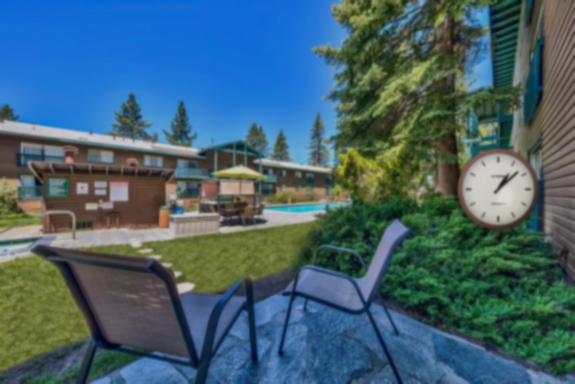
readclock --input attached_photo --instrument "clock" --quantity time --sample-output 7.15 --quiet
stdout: 1.08
